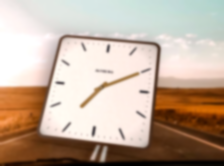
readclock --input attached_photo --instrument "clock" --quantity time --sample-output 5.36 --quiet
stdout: 7.10
